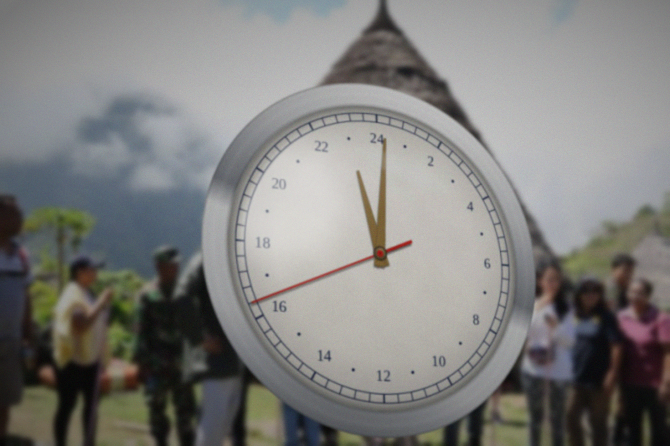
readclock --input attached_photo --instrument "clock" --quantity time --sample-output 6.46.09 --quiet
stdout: 23.00.41
